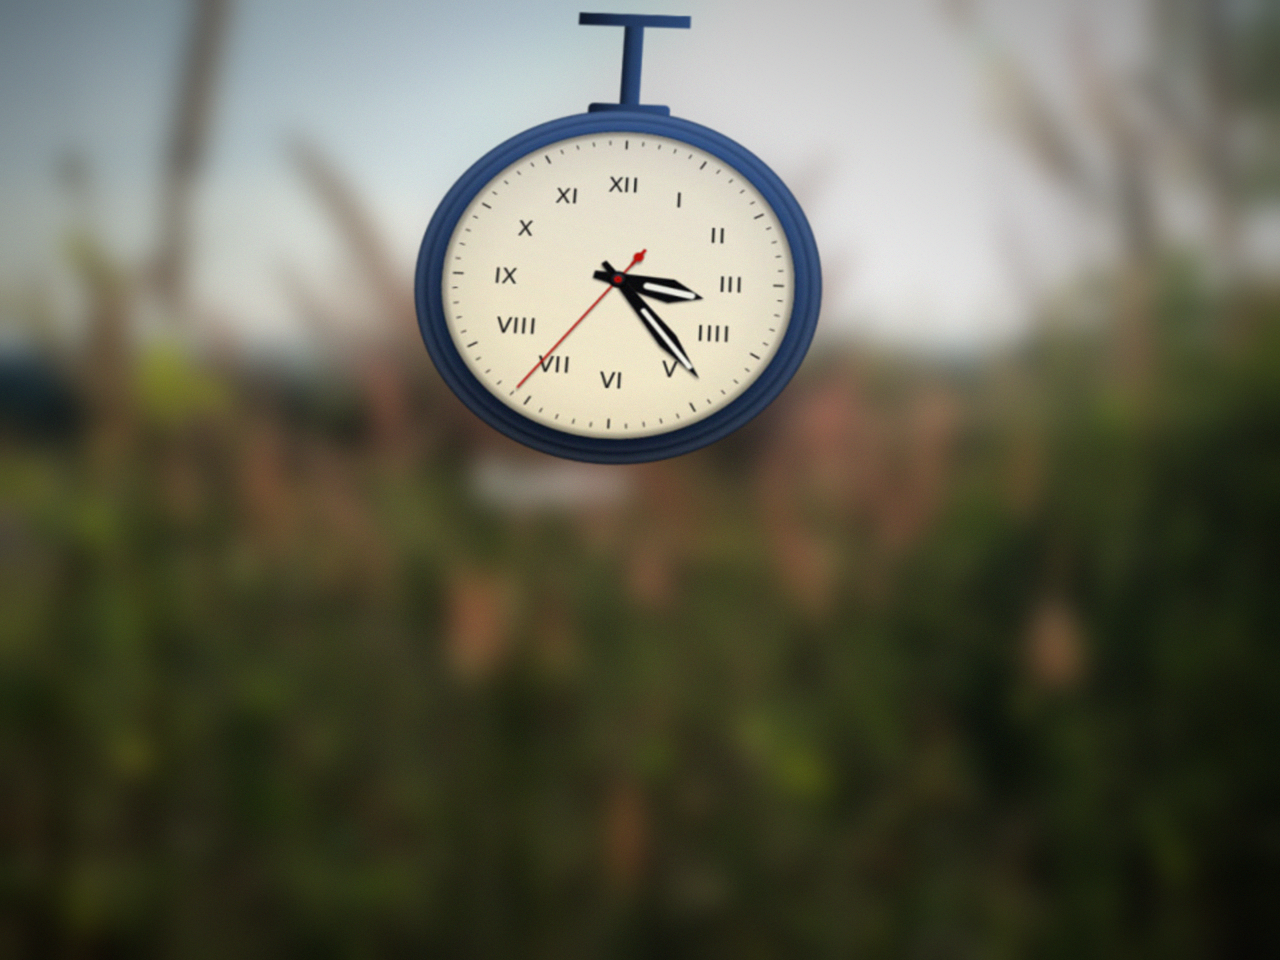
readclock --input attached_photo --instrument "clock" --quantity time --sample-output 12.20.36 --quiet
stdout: 3.23.36
